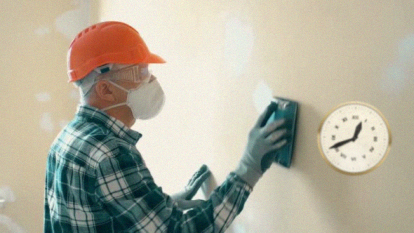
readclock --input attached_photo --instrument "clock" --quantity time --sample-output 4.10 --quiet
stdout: 12.41
